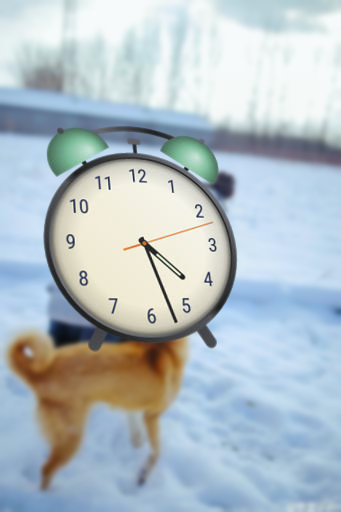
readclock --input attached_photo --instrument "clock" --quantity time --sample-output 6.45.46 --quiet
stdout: 4.27.12
